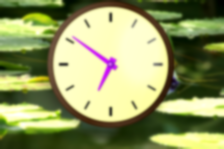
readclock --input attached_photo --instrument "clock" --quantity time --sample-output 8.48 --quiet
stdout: 6.51
